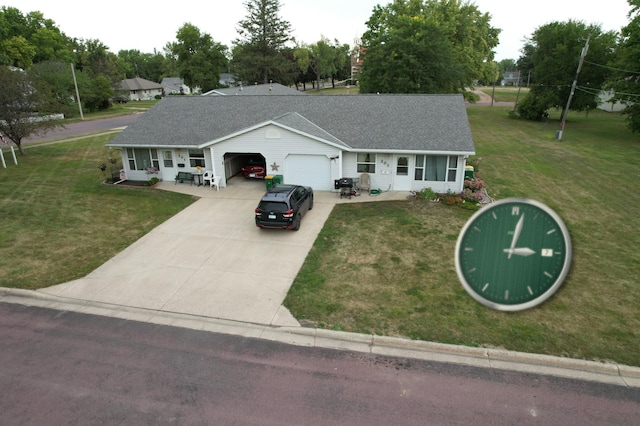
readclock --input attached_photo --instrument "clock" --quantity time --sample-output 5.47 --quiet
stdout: 3.02
